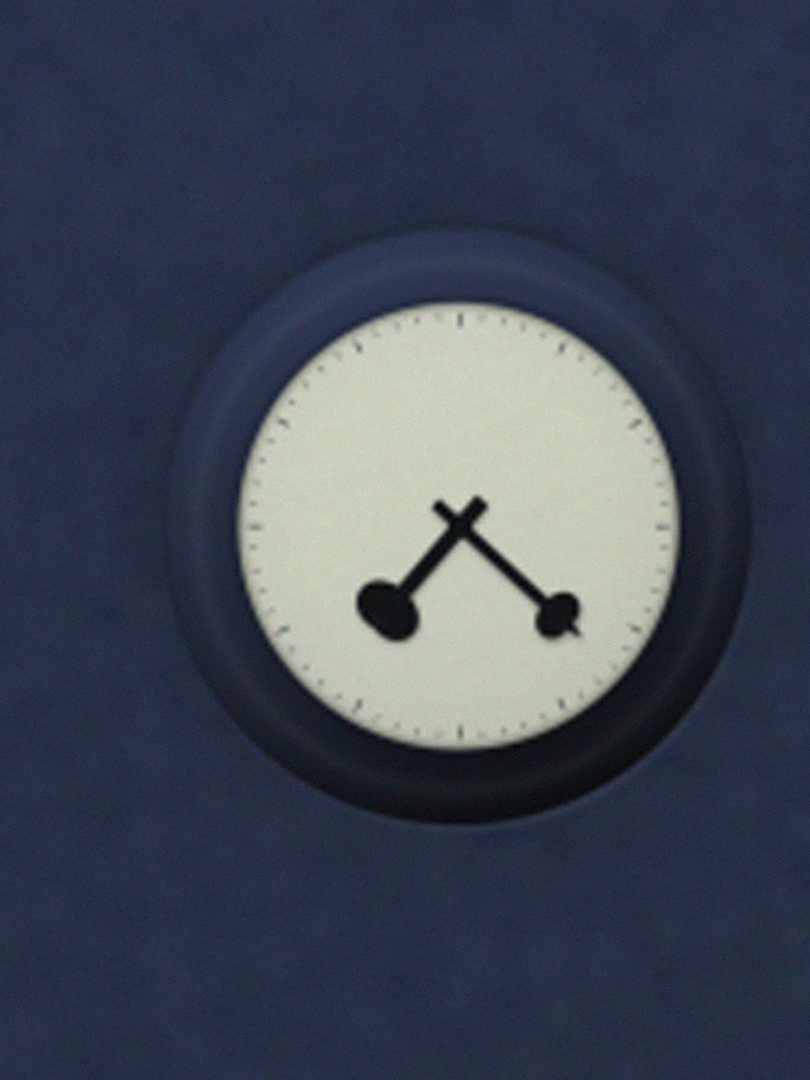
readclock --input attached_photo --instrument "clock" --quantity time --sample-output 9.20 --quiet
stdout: 7.22
